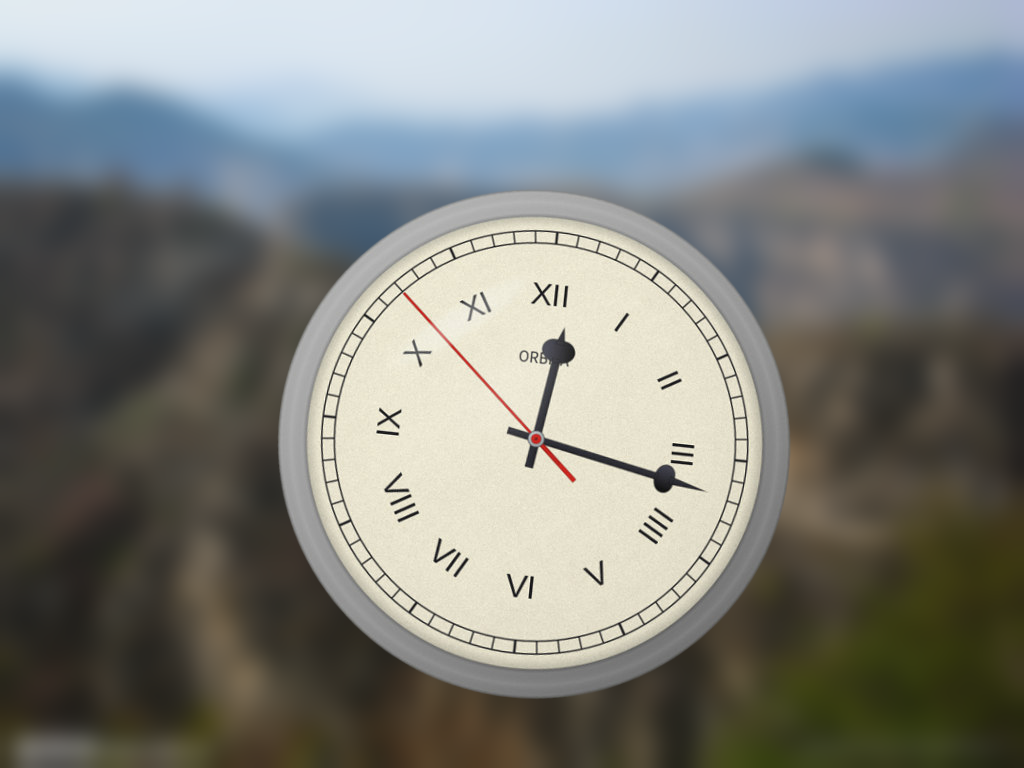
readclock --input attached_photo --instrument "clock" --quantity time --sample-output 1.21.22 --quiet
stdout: 12.16.52
